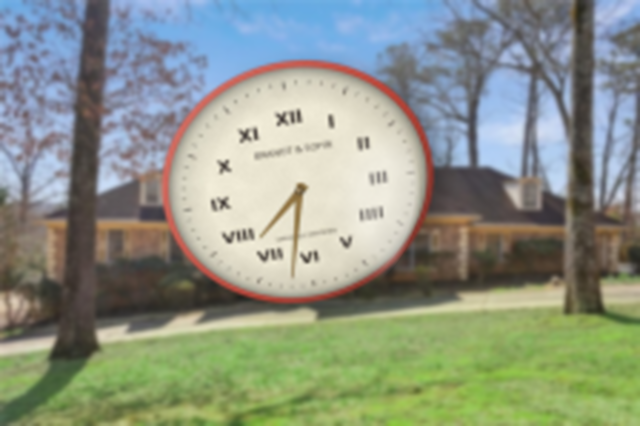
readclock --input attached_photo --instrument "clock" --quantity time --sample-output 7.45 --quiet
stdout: 7.32
